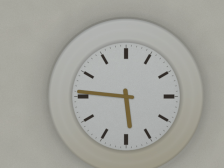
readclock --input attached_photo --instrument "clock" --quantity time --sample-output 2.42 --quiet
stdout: 5.46
